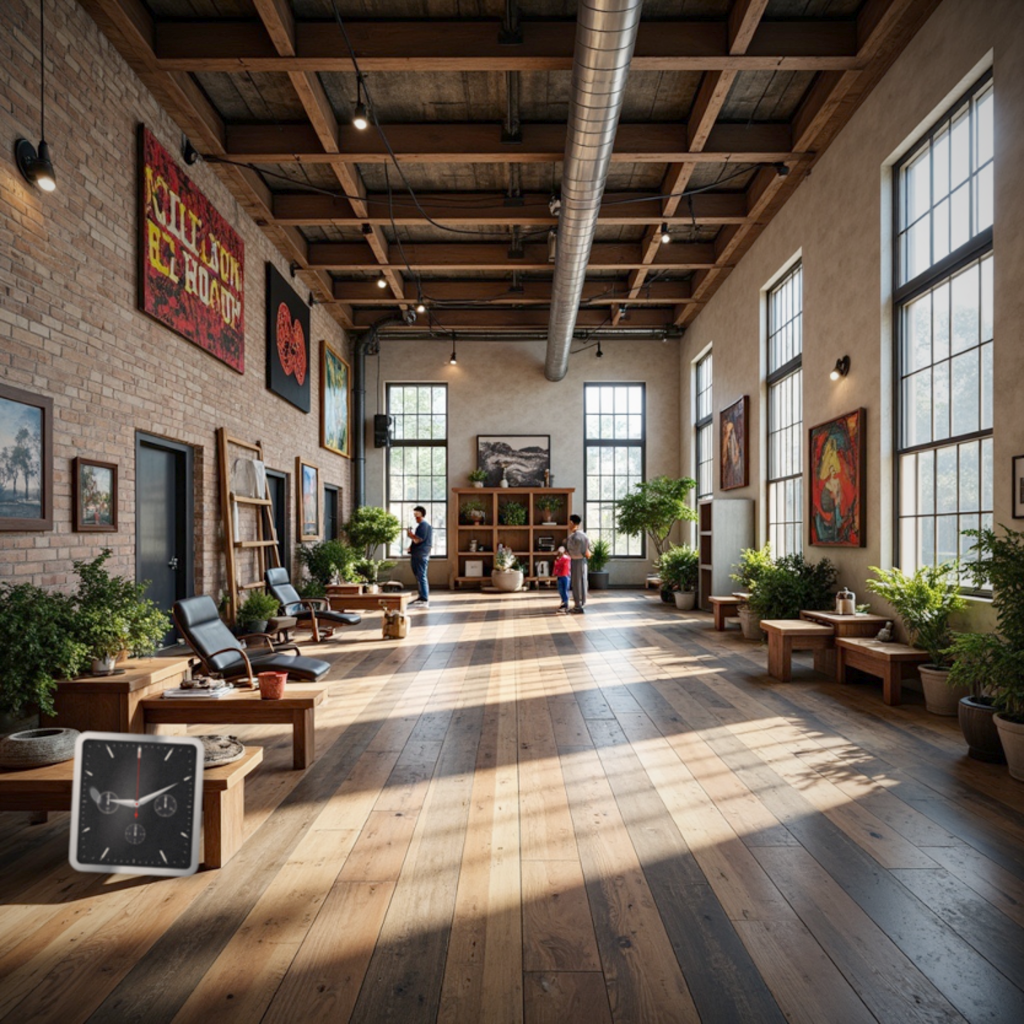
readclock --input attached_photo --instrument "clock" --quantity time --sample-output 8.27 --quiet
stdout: 9.10
